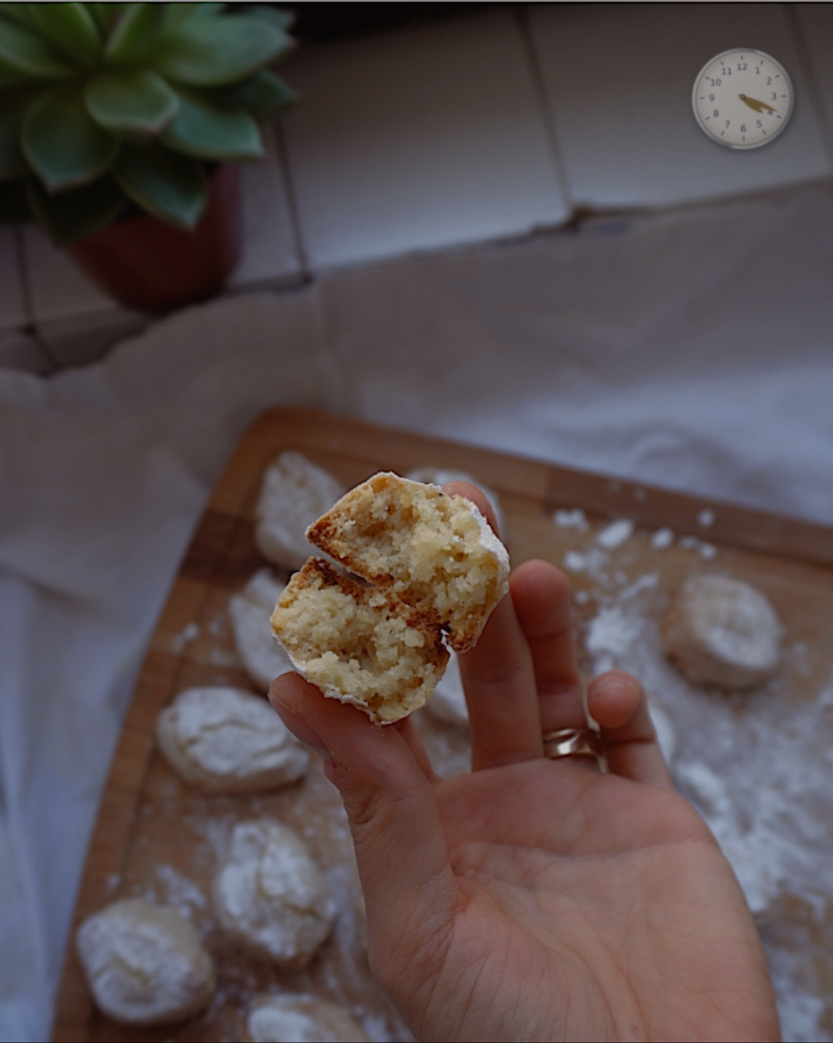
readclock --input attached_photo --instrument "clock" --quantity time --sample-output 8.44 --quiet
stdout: 4.19
